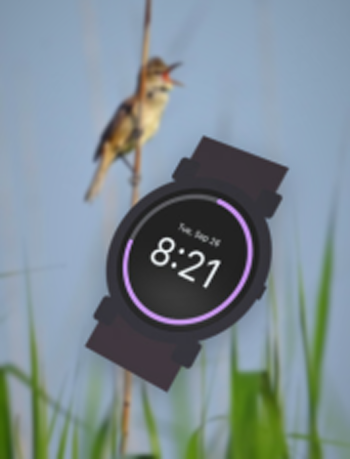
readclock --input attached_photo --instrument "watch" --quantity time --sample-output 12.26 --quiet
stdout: 8.21
